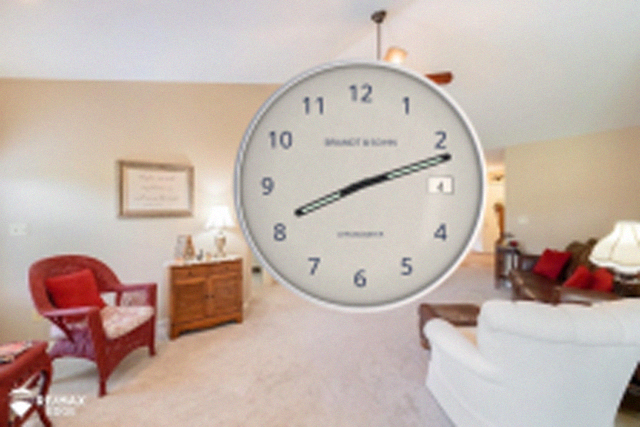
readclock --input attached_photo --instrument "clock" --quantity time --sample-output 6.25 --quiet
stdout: 8.12
